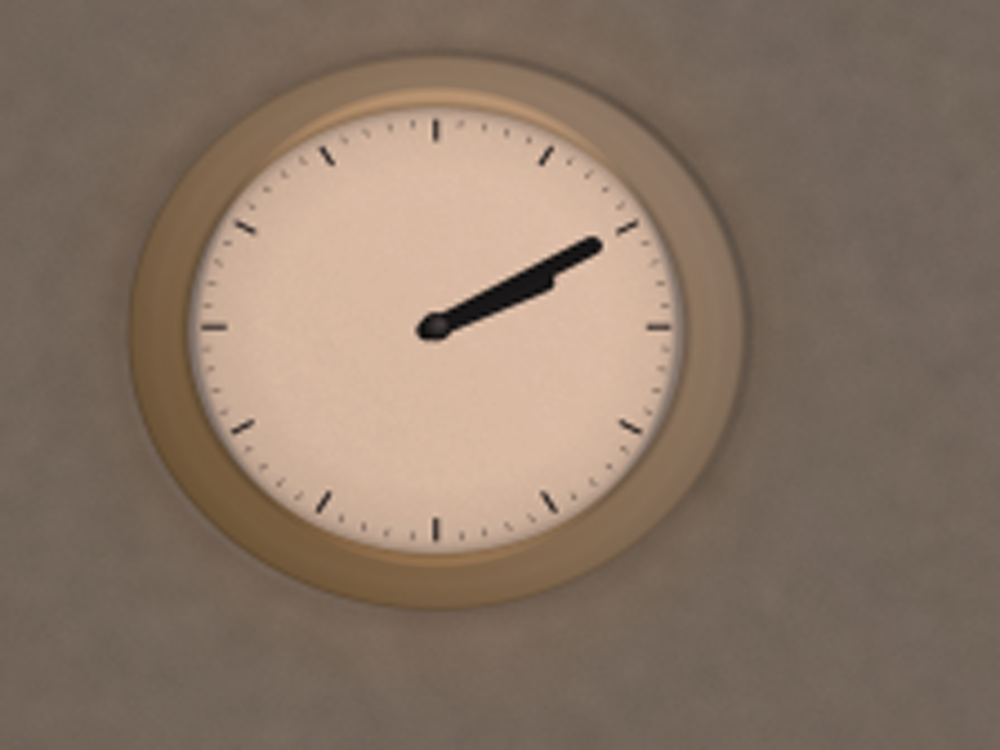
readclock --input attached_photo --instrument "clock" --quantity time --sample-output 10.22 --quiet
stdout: 2.10
